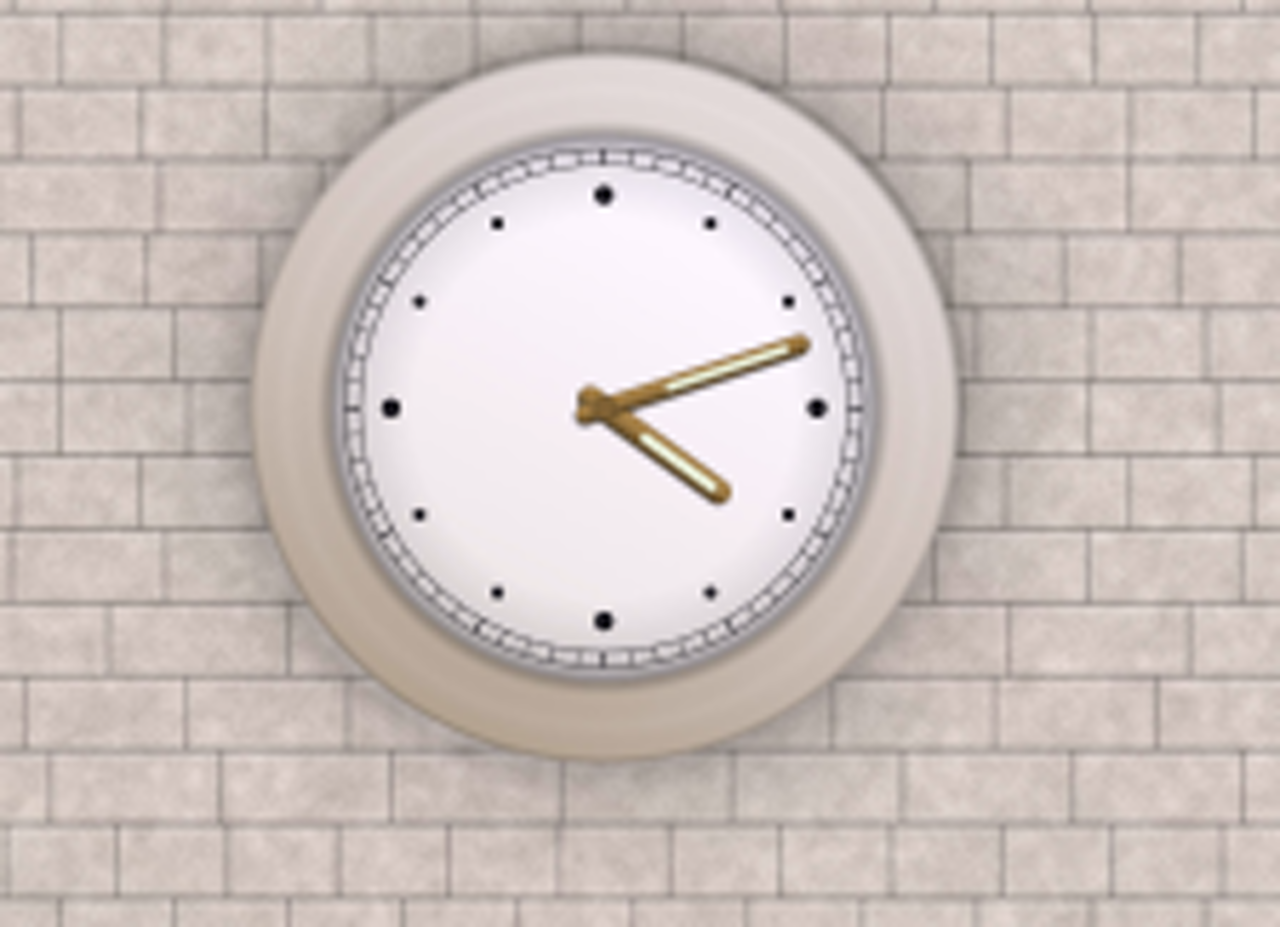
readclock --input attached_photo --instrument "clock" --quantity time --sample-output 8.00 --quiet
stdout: 4.12
